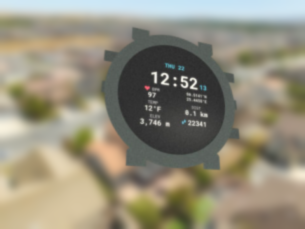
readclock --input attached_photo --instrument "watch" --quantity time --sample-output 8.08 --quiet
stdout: 12.52
